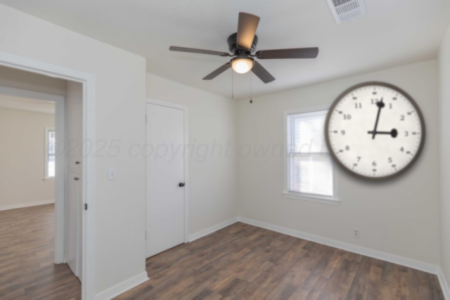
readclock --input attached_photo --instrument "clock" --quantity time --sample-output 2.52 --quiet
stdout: 3.02
